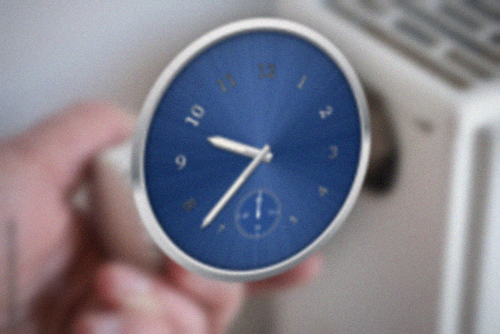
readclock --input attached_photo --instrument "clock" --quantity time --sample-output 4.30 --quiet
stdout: 9.37
